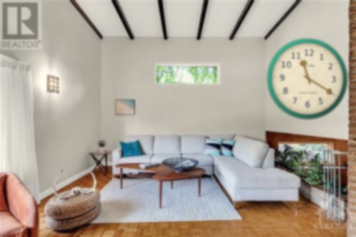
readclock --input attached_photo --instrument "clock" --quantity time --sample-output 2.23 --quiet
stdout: 11.20
